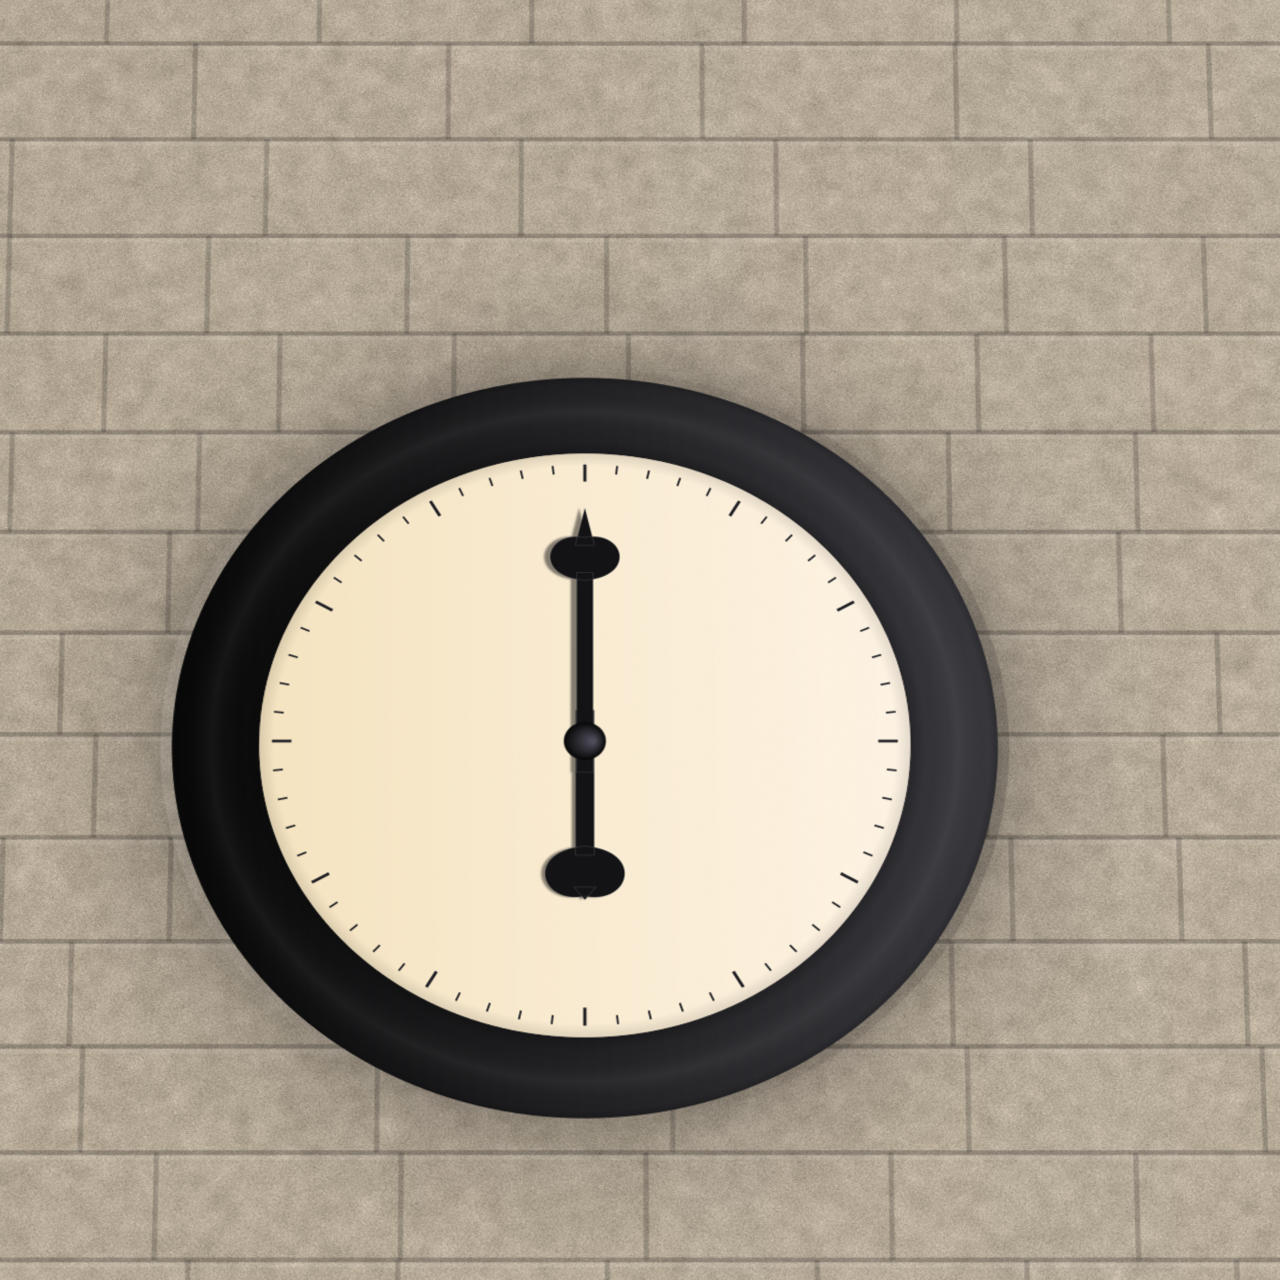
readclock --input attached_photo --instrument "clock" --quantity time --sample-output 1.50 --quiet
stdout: 6.00
